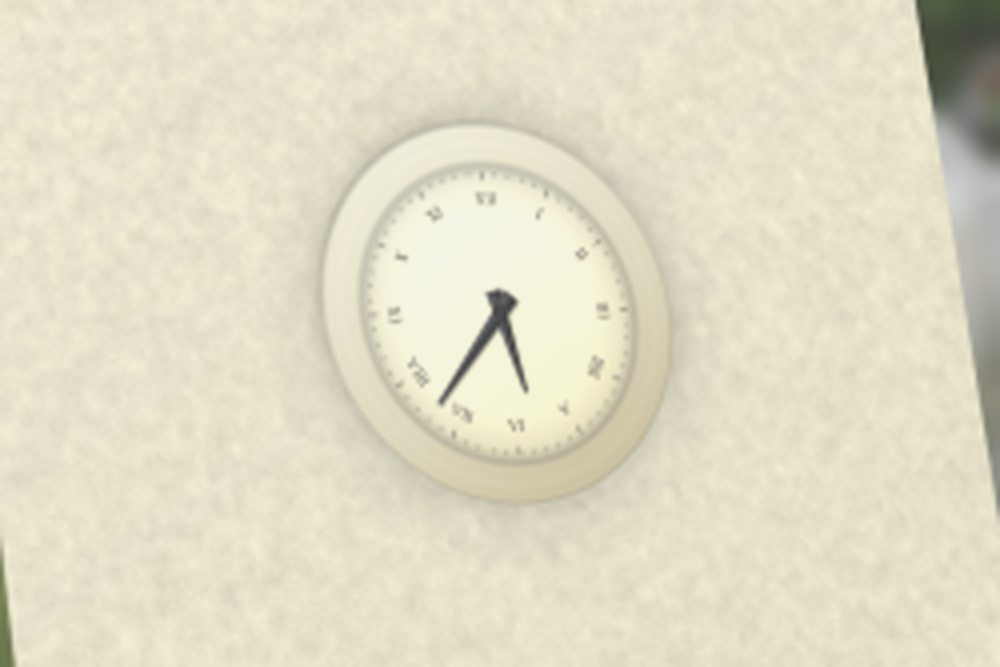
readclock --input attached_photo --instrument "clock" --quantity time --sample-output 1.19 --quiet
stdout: 5.37
